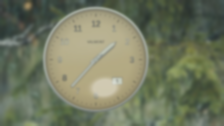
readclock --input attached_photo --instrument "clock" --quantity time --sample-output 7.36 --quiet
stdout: 1.37
